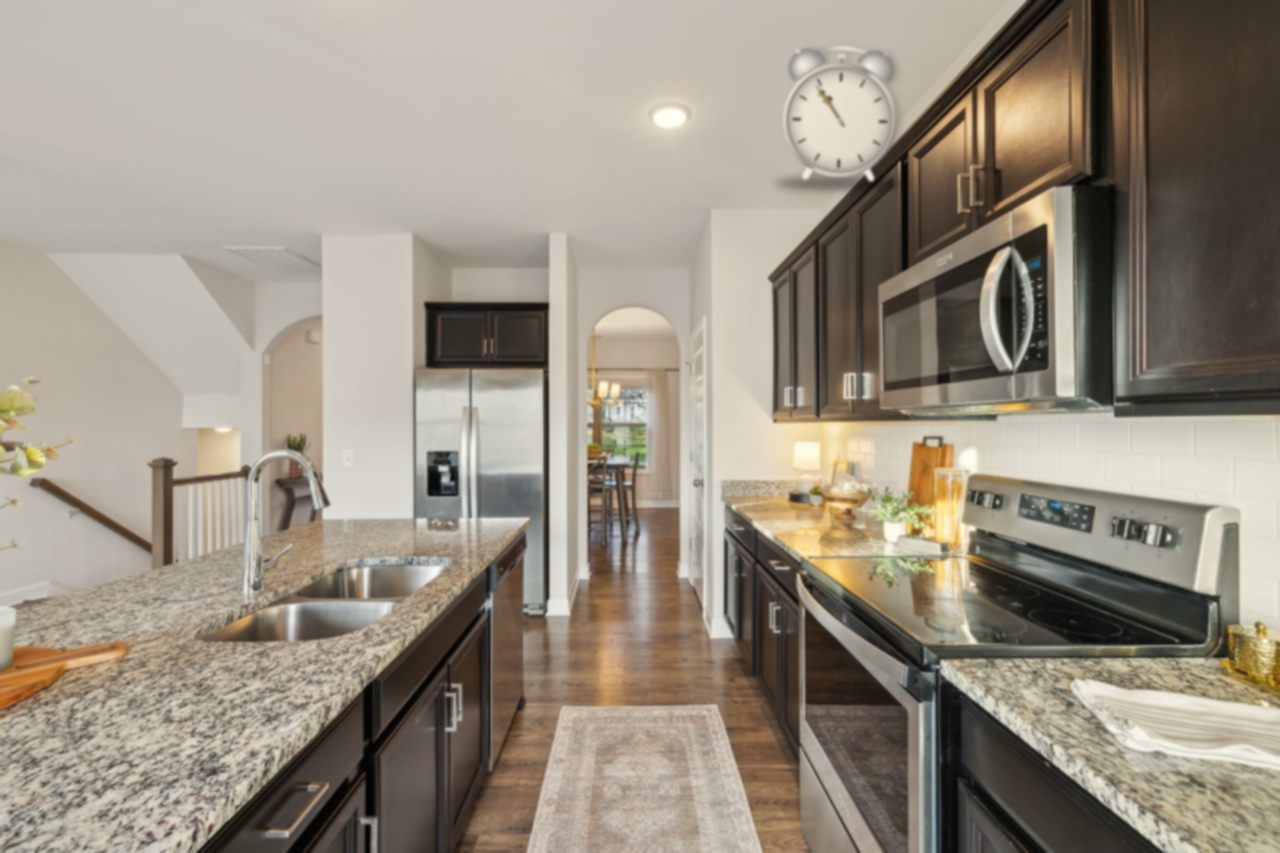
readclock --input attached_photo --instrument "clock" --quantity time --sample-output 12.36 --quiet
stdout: 10.54
